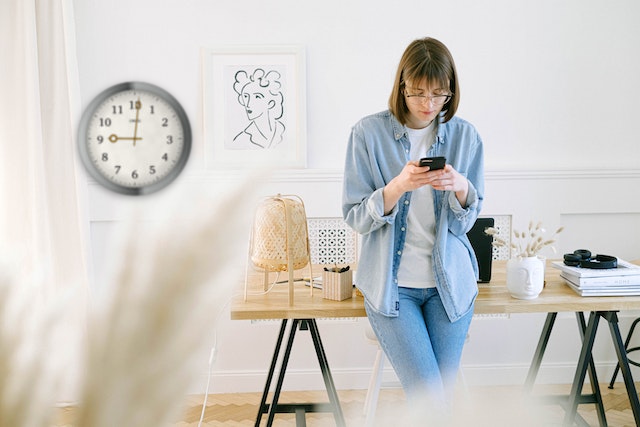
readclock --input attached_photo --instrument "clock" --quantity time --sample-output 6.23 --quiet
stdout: 9.01
